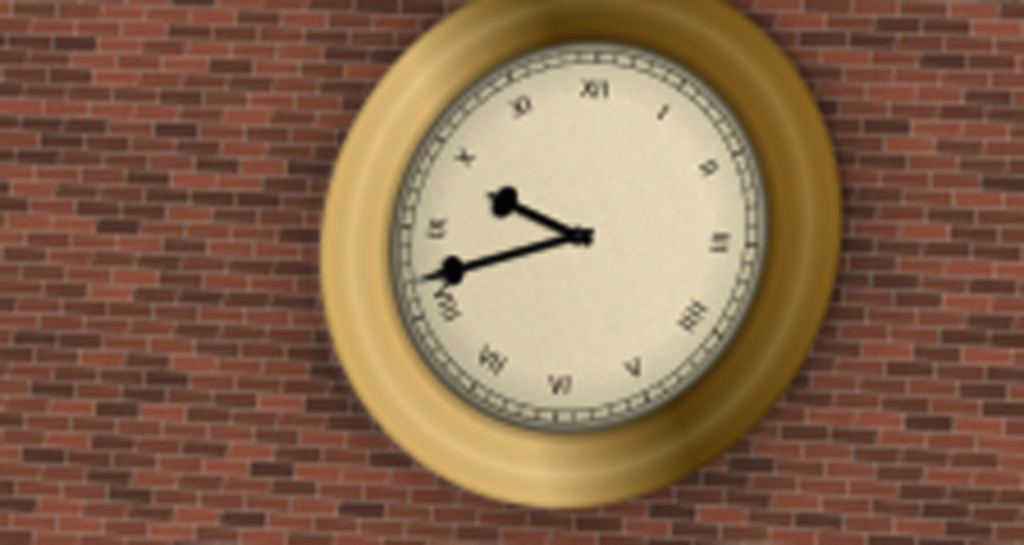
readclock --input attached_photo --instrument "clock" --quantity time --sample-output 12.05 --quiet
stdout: 9.42
